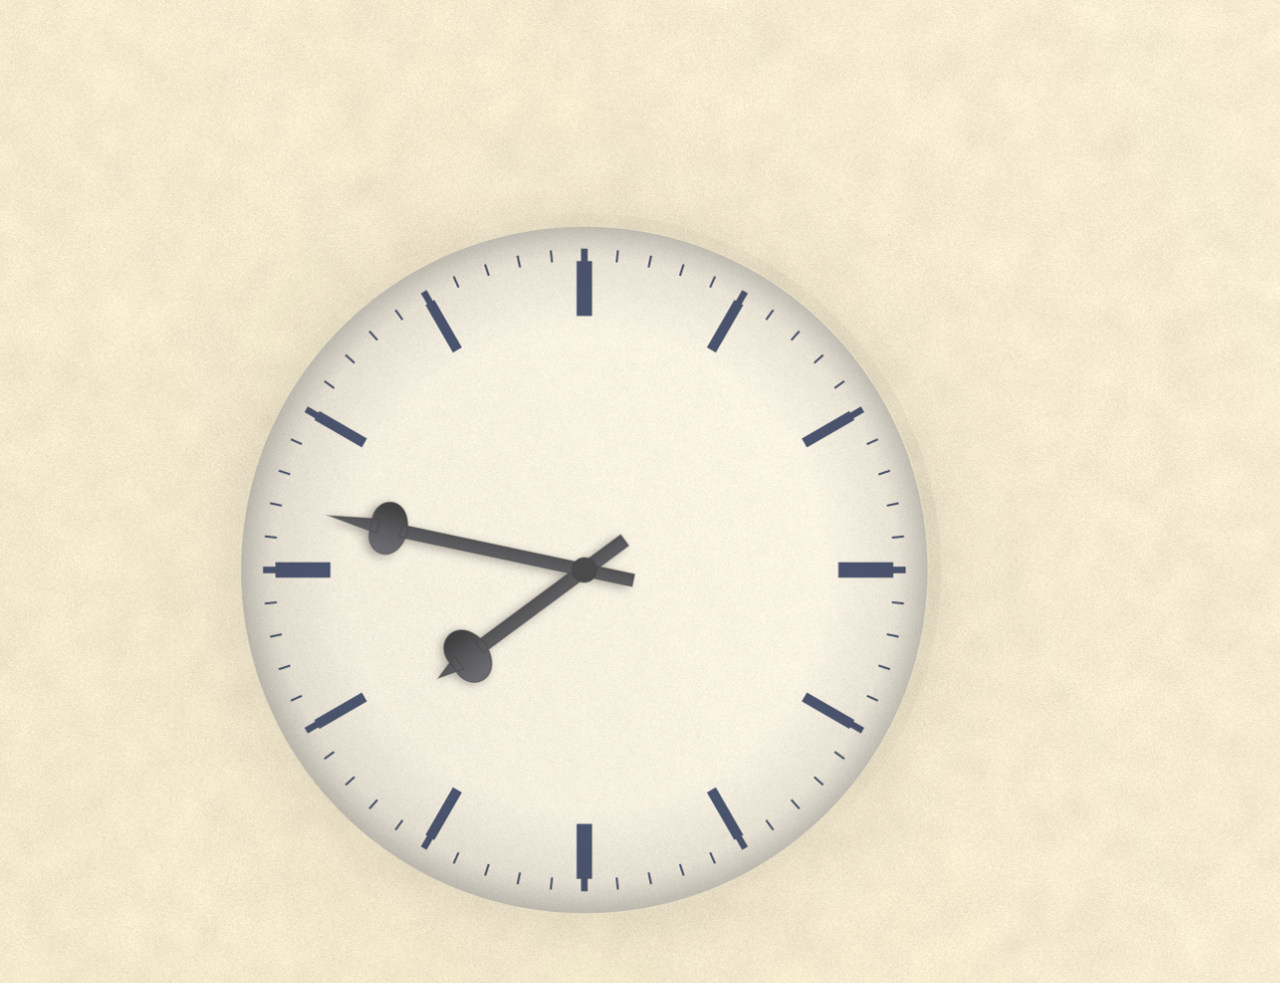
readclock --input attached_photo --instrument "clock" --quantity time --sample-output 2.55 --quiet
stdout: 7.47
